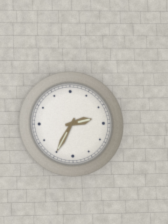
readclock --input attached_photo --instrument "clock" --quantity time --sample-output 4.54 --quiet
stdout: 2.35
